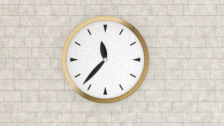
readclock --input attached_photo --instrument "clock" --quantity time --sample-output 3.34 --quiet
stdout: 11.37
